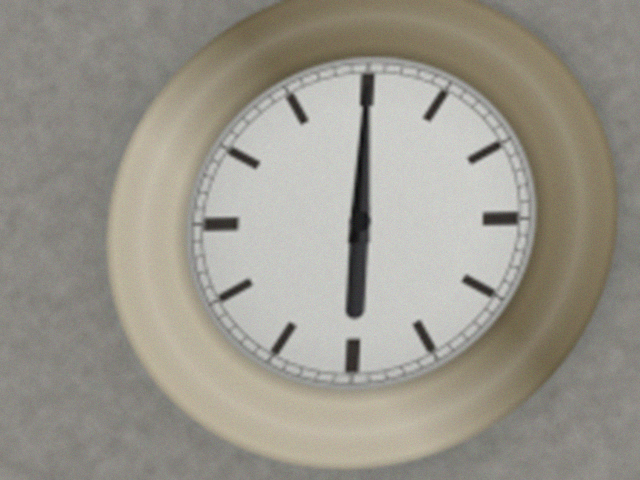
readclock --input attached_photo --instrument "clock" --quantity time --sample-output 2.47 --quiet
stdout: 6.00
